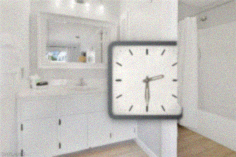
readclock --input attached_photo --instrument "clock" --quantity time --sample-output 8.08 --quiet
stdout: 2.30
